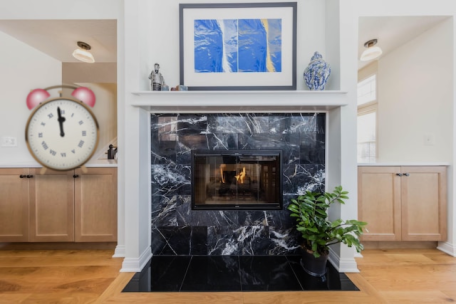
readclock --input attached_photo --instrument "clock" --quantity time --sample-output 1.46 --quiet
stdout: 11.59
